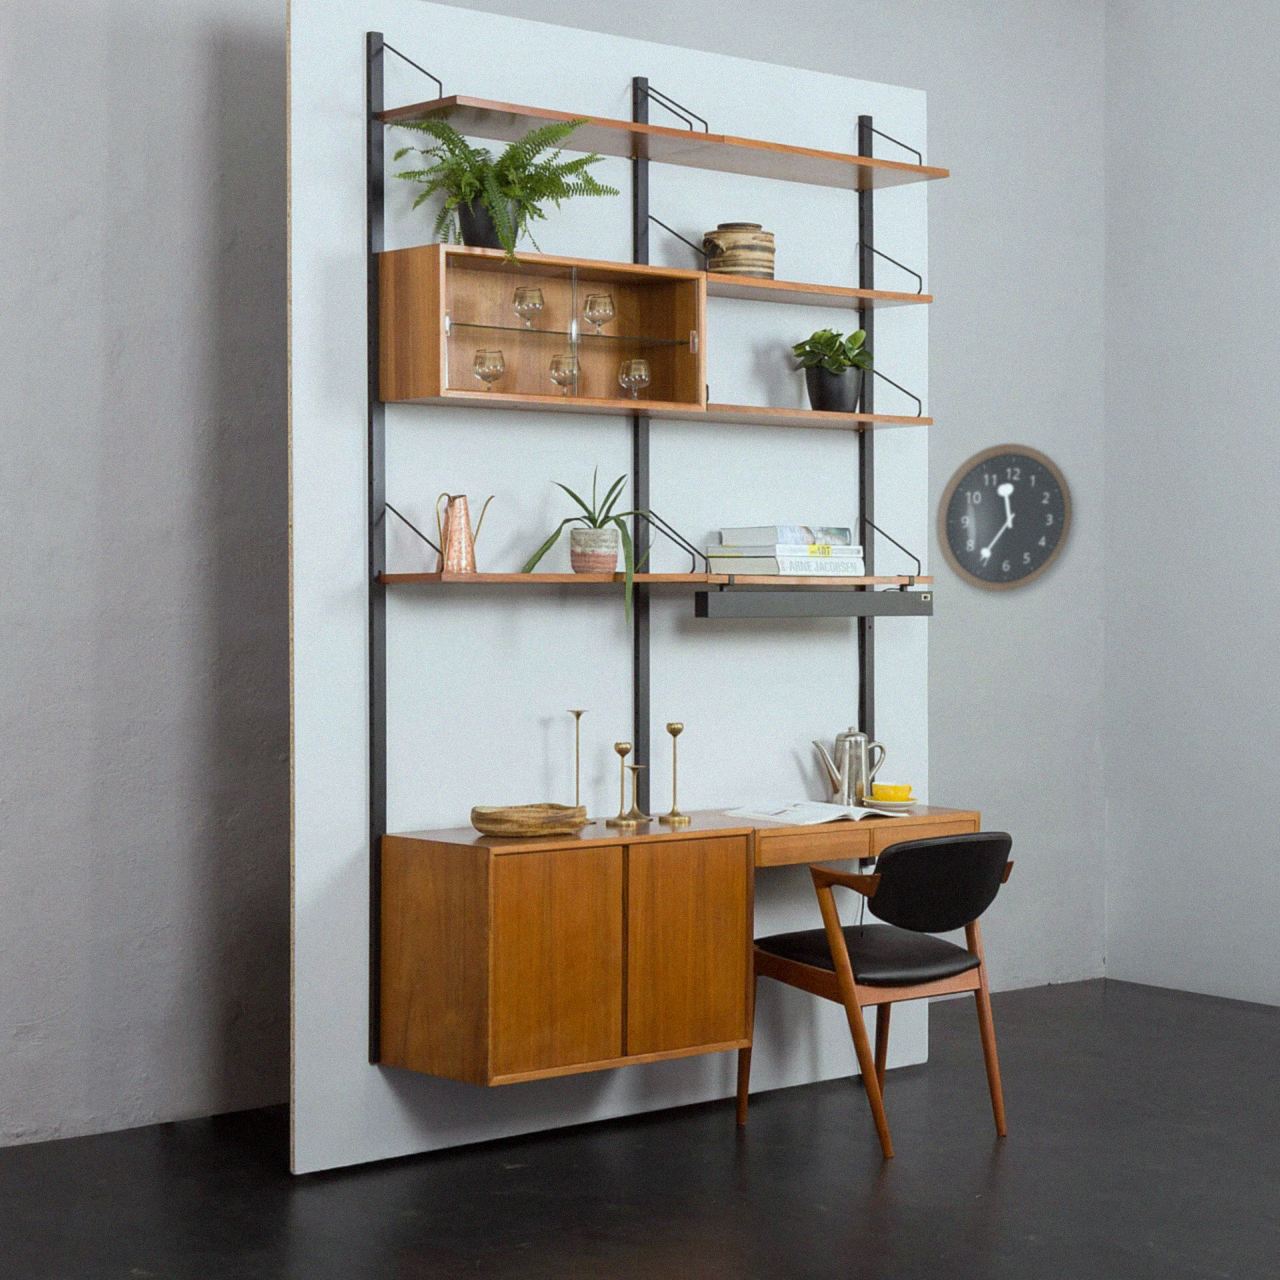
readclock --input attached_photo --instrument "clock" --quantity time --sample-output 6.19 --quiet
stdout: 11.36
